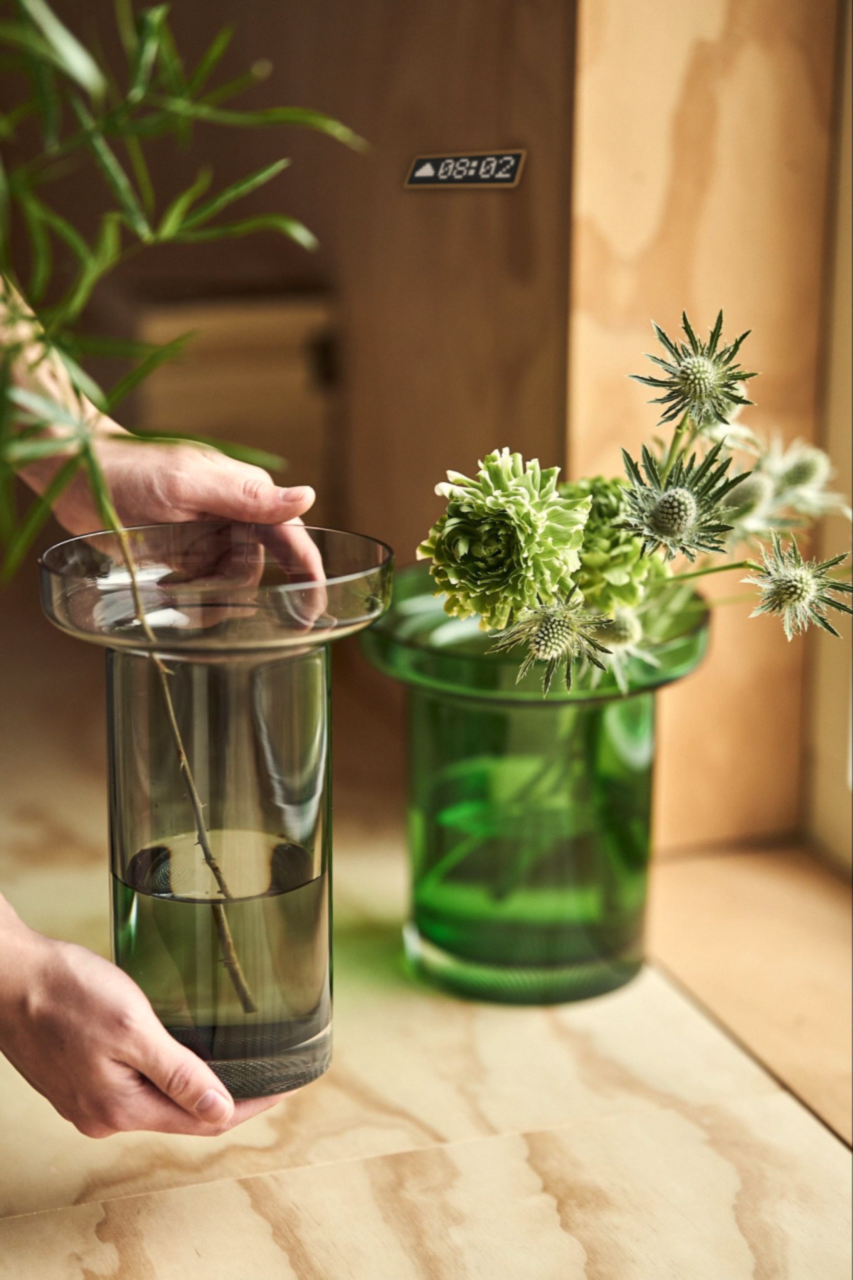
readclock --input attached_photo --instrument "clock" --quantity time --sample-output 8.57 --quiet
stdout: 8.02
